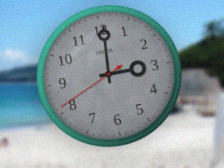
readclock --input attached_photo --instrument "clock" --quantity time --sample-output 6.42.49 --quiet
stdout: 3.00.41
